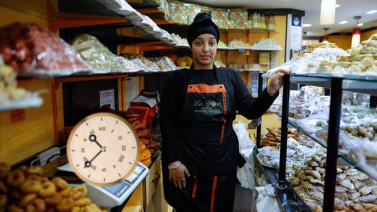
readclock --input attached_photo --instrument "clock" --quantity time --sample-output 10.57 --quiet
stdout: 10.38
